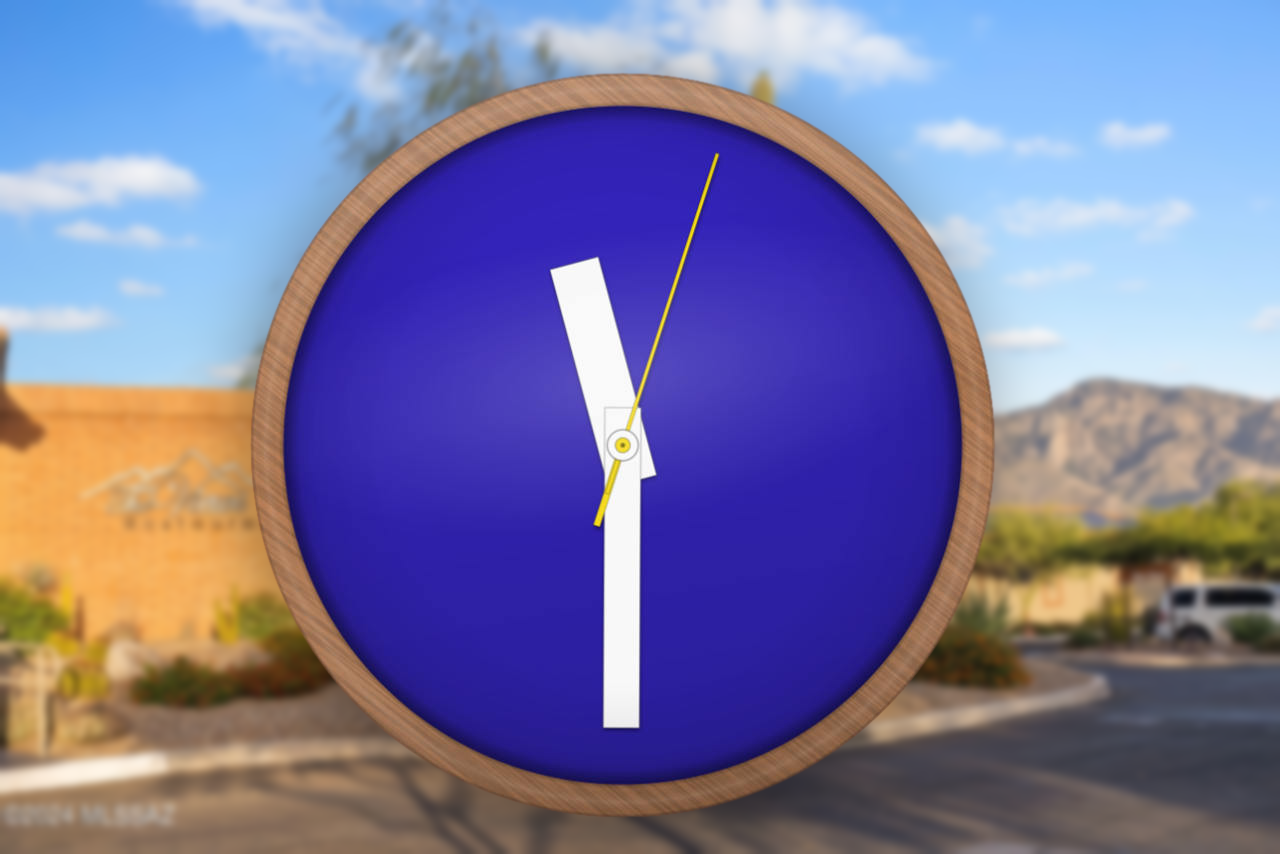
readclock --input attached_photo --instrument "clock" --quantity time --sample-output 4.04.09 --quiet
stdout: 11.30.03
